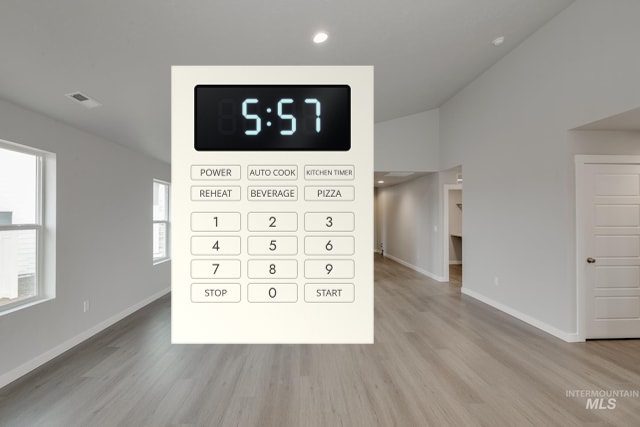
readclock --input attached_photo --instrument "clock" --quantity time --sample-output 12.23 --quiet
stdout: 5.57
